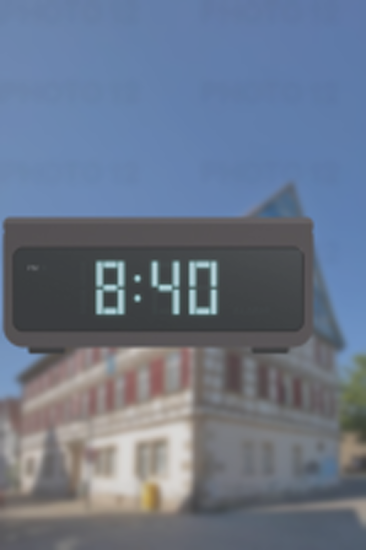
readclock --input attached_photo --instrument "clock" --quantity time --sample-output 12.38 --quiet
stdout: 8.40
